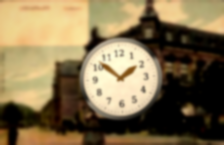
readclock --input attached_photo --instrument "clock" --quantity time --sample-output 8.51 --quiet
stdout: 1.52
